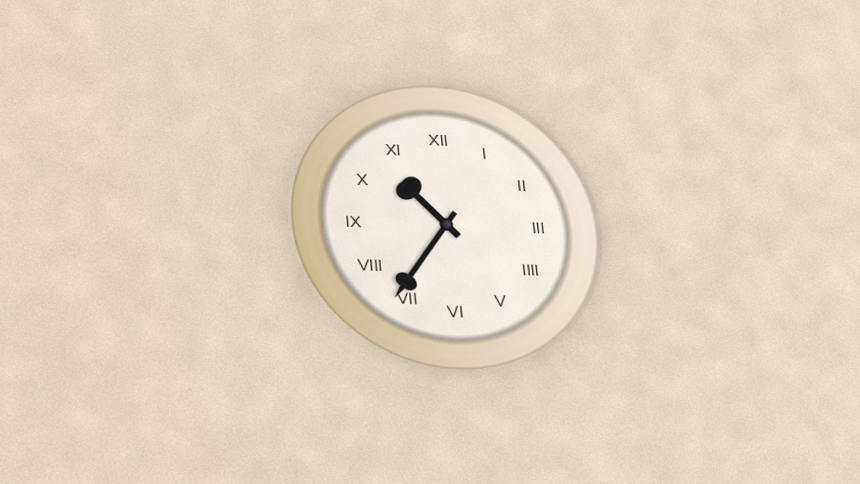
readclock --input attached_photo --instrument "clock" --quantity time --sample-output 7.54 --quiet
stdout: 10.36
